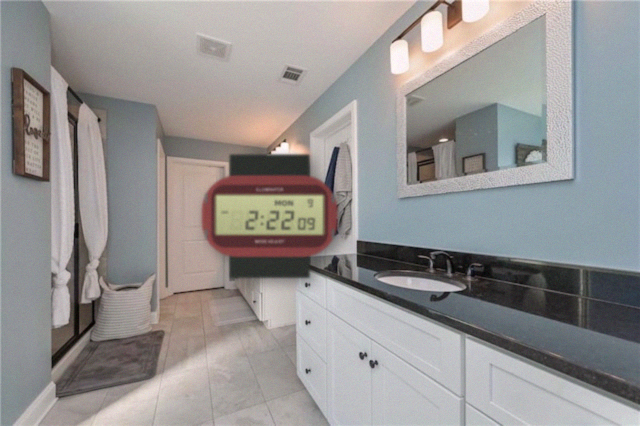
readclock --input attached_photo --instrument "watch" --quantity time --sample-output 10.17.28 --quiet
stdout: 2.22.09
